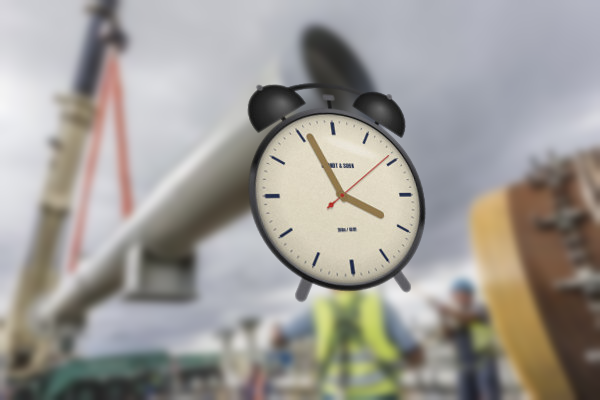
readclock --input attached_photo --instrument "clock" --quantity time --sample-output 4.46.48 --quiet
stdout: 3.56.09
